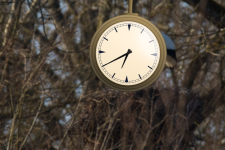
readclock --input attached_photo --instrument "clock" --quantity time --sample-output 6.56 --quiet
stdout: 6.40
